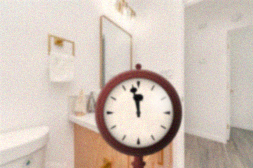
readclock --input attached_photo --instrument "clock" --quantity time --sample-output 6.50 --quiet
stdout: 11.58
